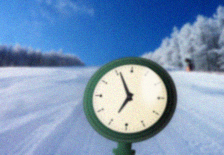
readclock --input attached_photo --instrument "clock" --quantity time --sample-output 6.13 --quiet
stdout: 6.56
